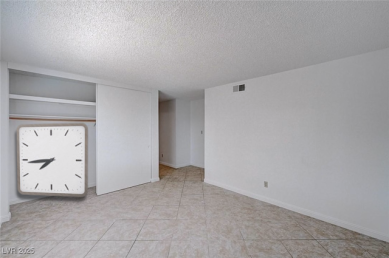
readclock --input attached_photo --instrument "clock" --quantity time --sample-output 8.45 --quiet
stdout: 7.44
